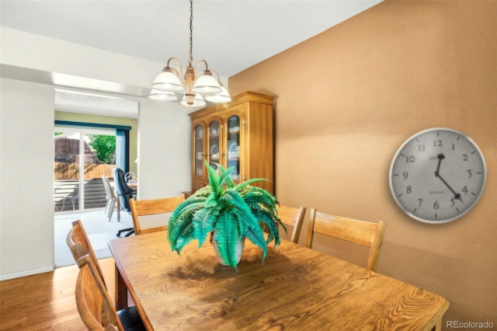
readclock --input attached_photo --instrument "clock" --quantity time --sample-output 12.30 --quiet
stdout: 12.23
